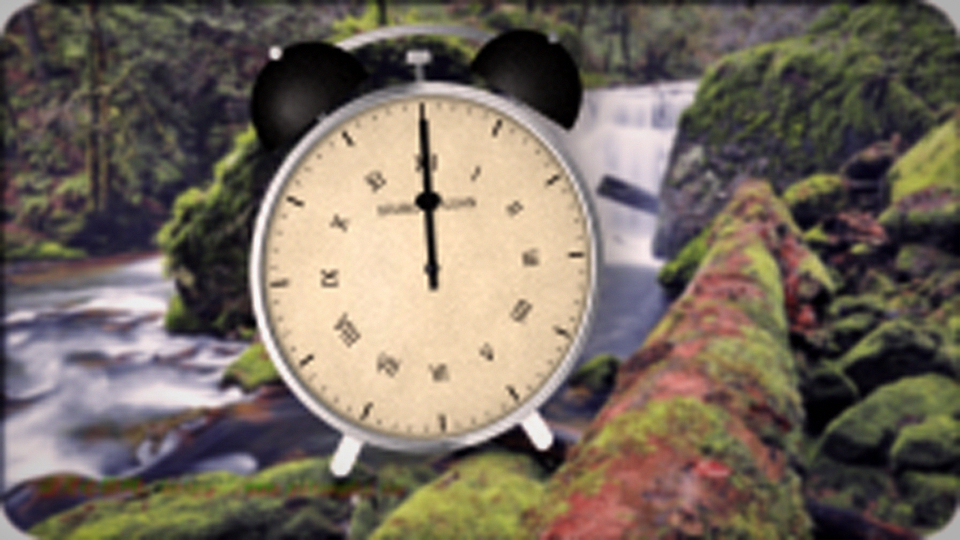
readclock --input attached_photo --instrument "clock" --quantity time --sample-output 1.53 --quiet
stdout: 12.00
